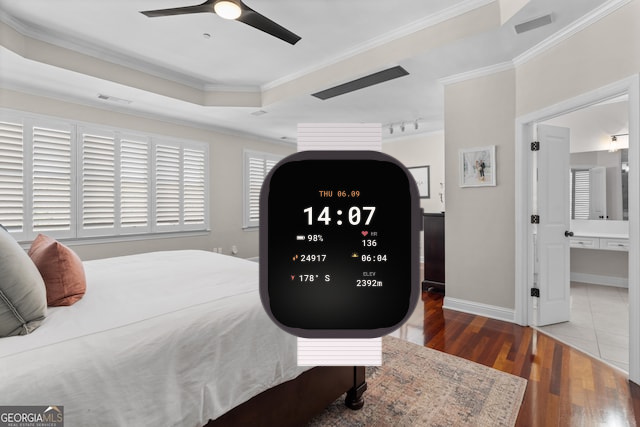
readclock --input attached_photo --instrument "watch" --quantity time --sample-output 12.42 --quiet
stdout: 14.07
